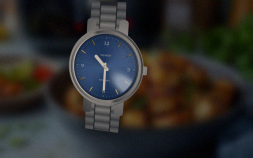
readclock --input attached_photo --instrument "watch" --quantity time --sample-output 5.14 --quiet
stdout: 10.30
